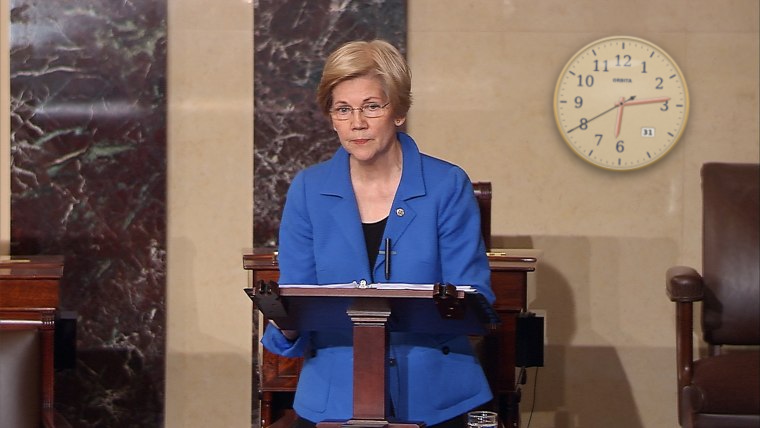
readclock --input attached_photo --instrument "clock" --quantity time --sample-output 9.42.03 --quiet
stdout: 6.13.40
